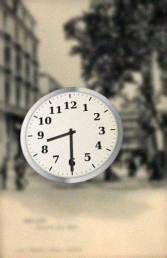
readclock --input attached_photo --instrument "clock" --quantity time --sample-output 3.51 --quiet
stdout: 8.30
